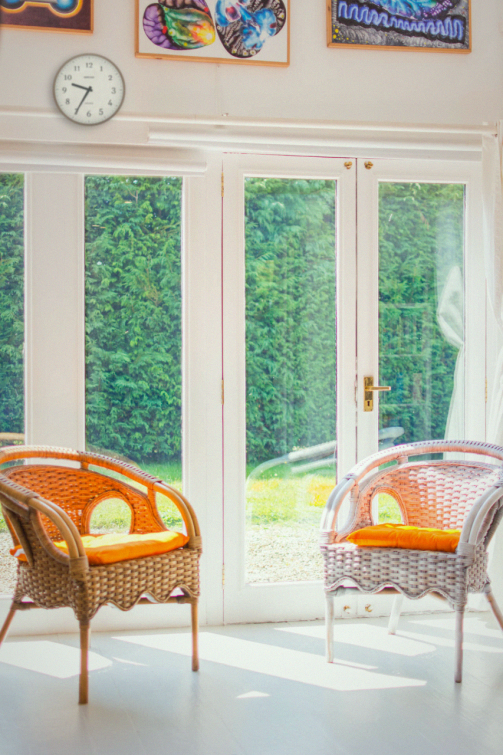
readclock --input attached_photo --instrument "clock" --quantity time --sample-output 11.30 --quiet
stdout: 9.35
